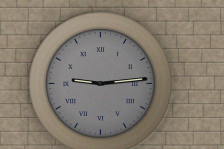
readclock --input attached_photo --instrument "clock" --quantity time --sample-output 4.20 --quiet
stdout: 9.14
